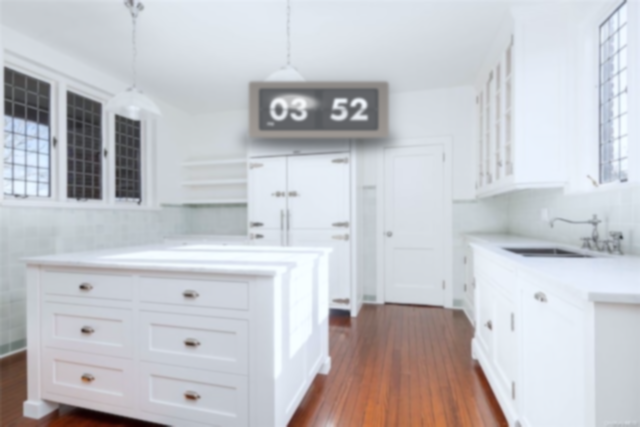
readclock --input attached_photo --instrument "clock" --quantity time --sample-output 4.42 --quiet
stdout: 3.52
